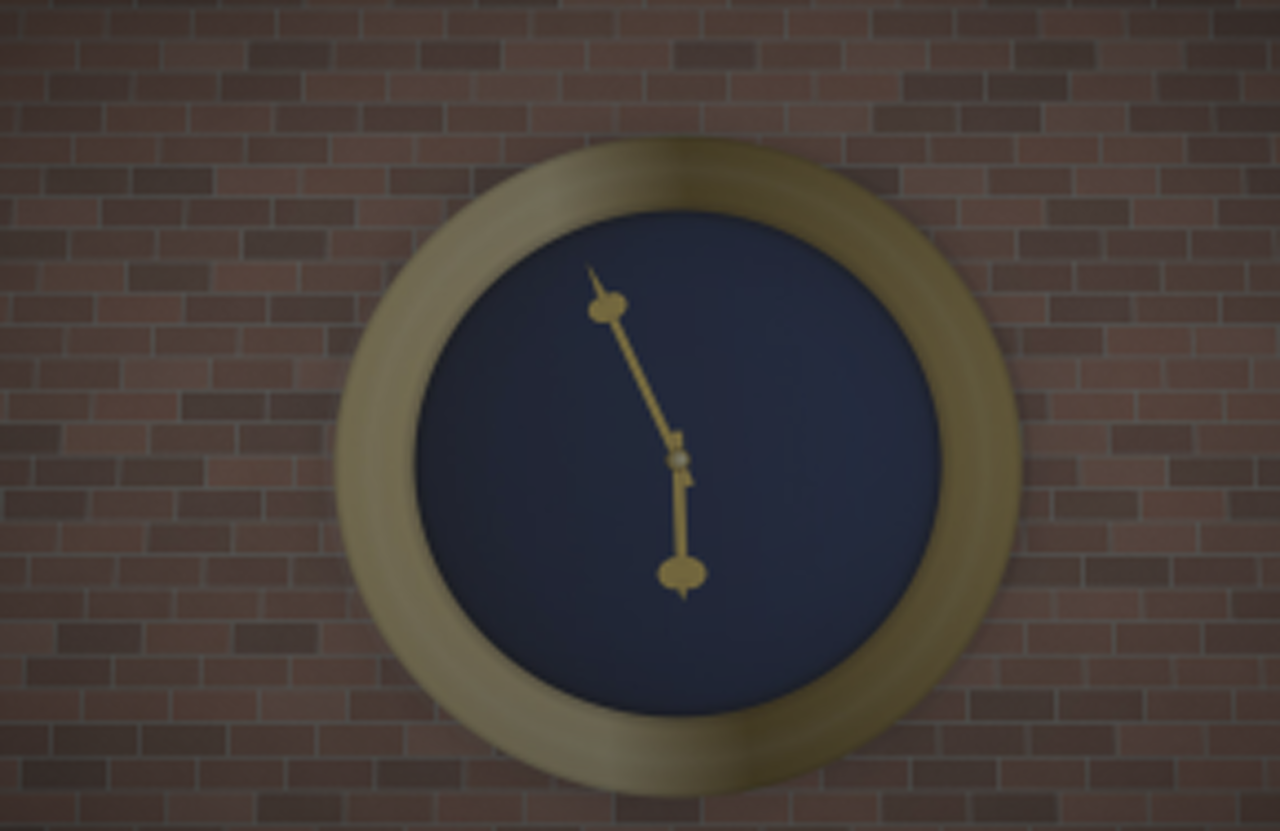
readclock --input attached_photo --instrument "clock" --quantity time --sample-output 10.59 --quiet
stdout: 5.56
